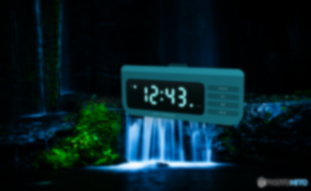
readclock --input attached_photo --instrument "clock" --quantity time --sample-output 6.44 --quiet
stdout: 12.43
